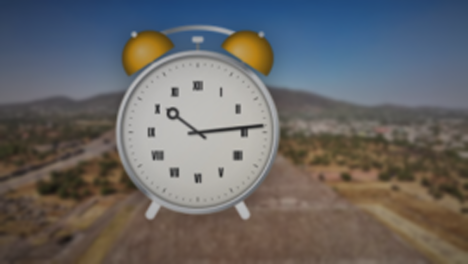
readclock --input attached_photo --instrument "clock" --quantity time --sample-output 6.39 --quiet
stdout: 10.14
